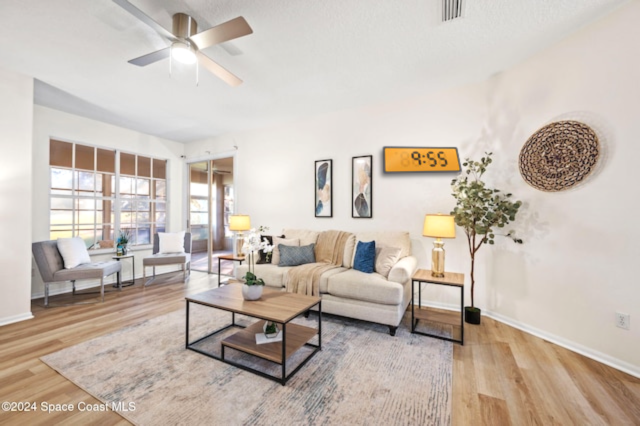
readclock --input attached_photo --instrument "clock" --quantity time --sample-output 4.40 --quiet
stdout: 9.55
